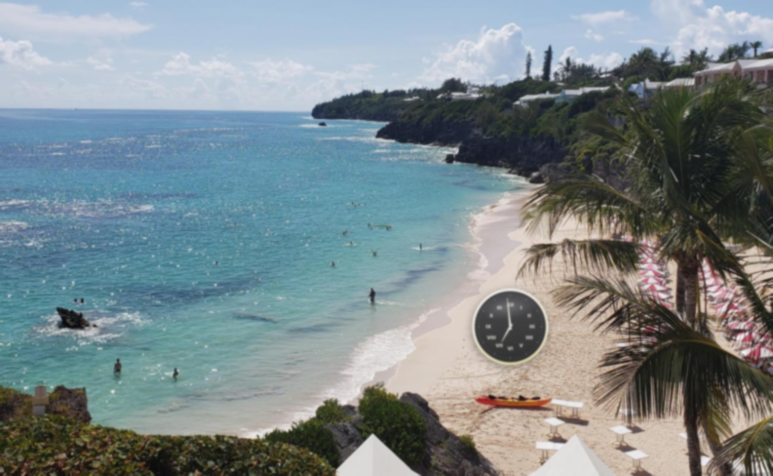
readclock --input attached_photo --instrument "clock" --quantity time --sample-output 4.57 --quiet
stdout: 6.59
